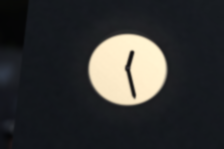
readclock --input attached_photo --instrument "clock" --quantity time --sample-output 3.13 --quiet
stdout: 12.28
